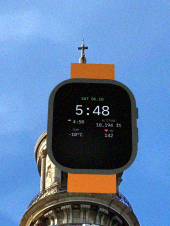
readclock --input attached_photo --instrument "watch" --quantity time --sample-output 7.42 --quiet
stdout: 5.48
